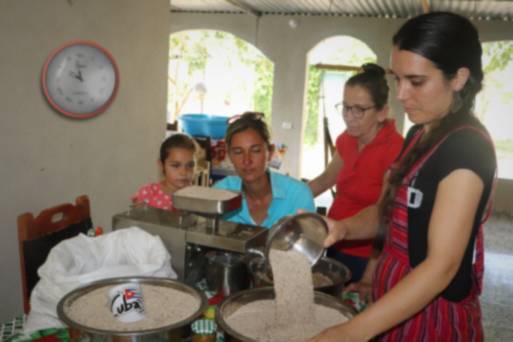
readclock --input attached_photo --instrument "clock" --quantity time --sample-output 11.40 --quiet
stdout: 9.58
